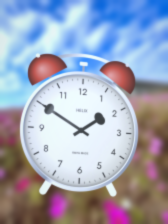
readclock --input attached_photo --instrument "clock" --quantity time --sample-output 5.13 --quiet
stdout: 1.50
